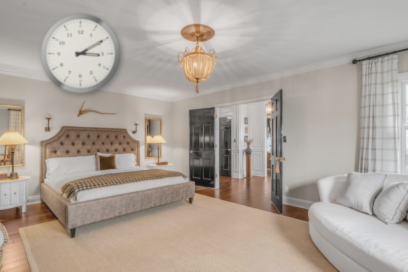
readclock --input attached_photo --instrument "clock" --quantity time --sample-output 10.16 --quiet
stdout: 3.10
